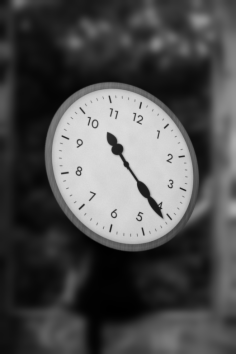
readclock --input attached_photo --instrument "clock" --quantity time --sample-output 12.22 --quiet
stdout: 10.21
